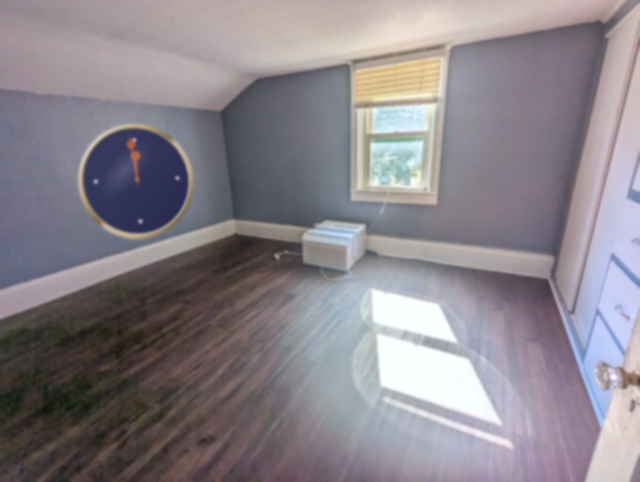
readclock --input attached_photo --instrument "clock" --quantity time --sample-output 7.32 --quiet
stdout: 11.59
